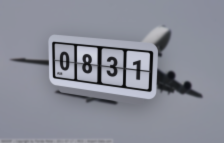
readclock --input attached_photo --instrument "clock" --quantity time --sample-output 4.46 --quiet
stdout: 8.31
